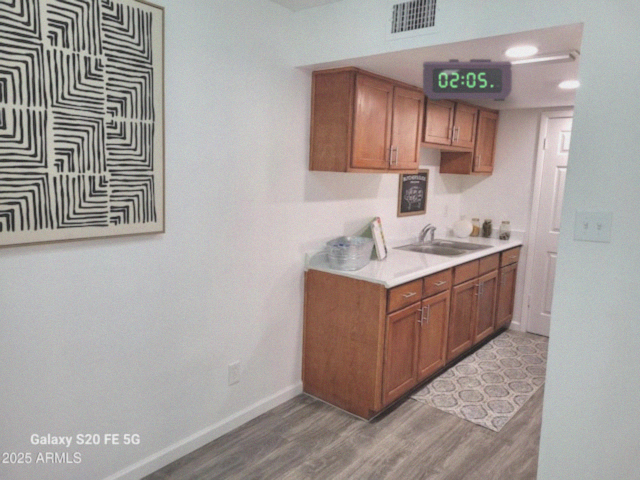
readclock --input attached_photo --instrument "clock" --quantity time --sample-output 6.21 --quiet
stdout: 2.05
